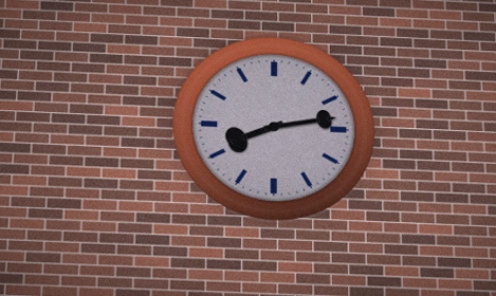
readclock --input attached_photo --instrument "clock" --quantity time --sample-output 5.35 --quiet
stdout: 8.13
